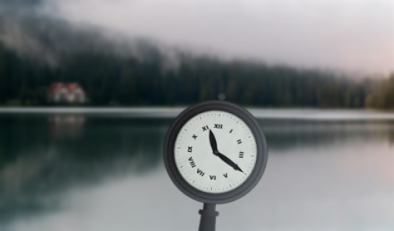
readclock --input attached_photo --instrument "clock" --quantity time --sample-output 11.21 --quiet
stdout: 11.20
